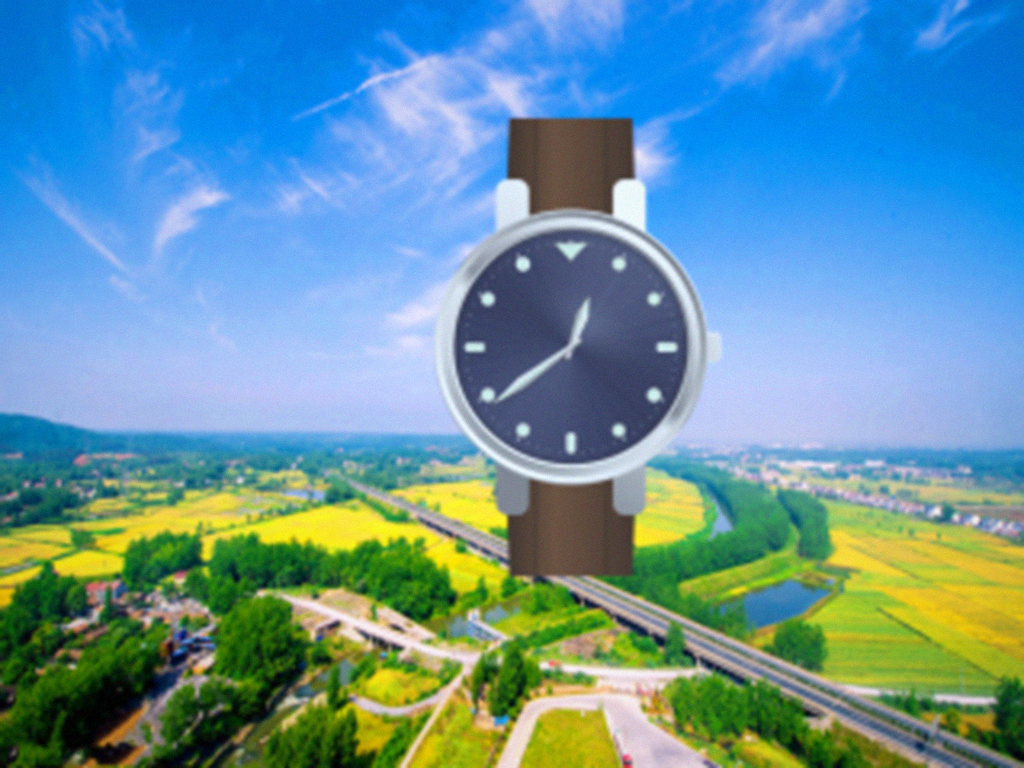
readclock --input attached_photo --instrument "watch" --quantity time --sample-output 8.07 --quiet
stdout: 12.39
